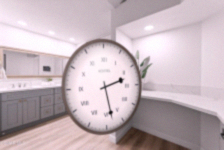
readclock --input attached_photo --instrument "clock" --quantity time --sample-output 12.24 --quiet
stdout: 2.28
